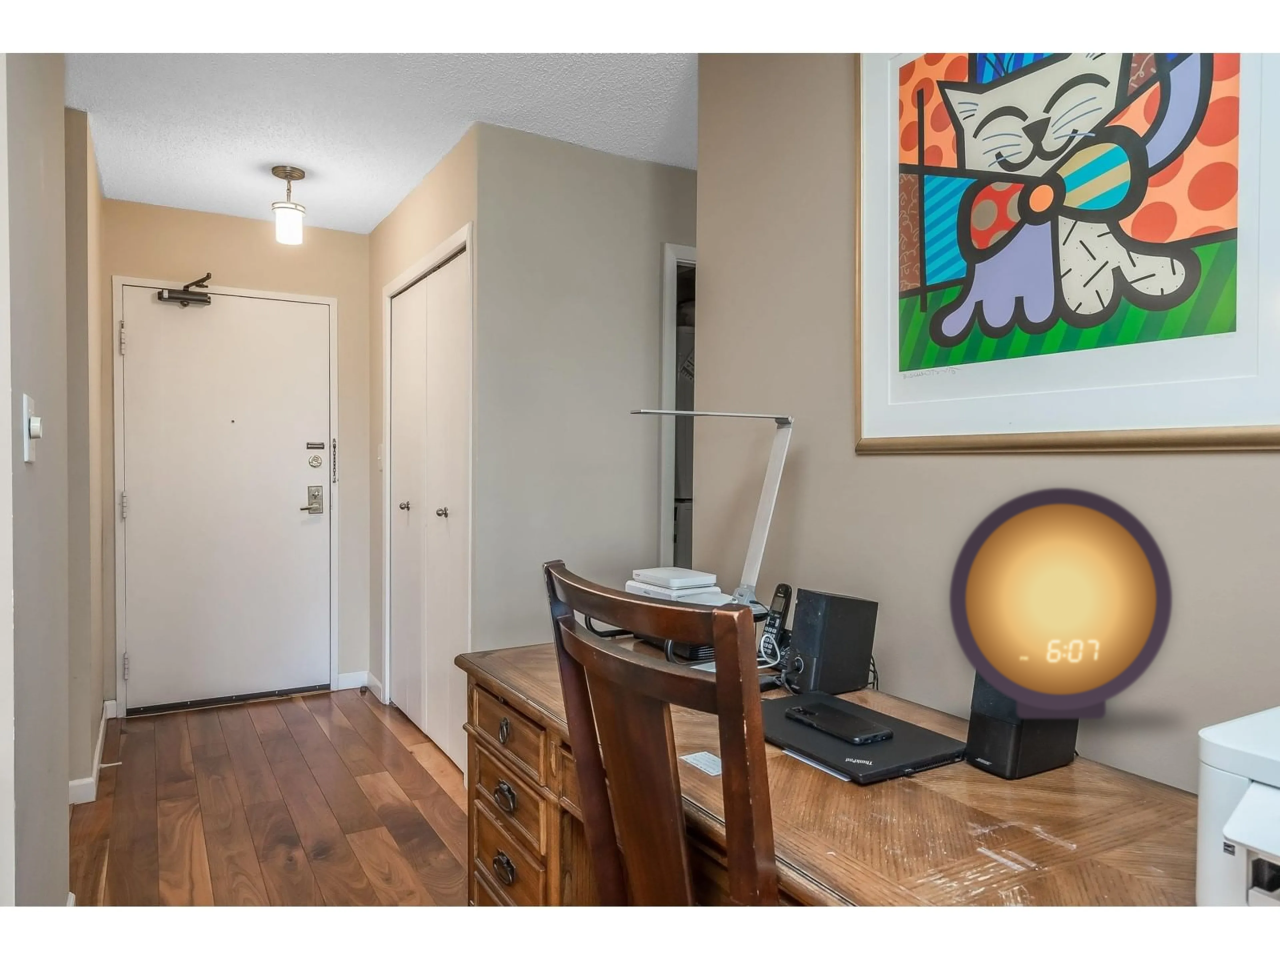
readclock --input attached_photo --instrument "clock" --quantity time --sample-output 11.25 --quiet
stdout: 6.07
